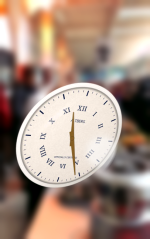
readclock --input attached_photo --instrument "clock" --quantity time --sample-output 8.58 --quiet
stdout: 11.26
